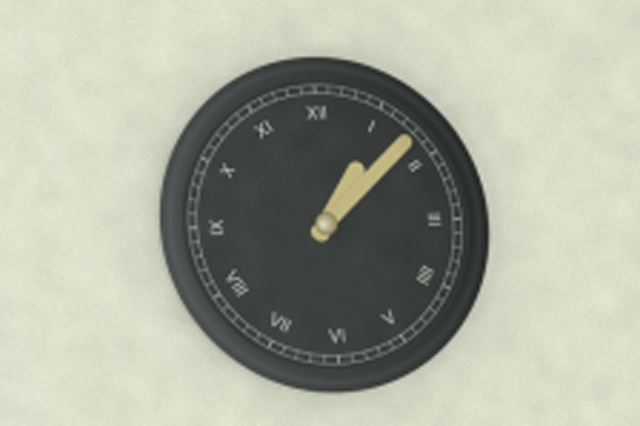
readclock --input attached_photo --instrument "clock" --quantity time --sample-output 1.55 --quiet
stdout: 1.08
